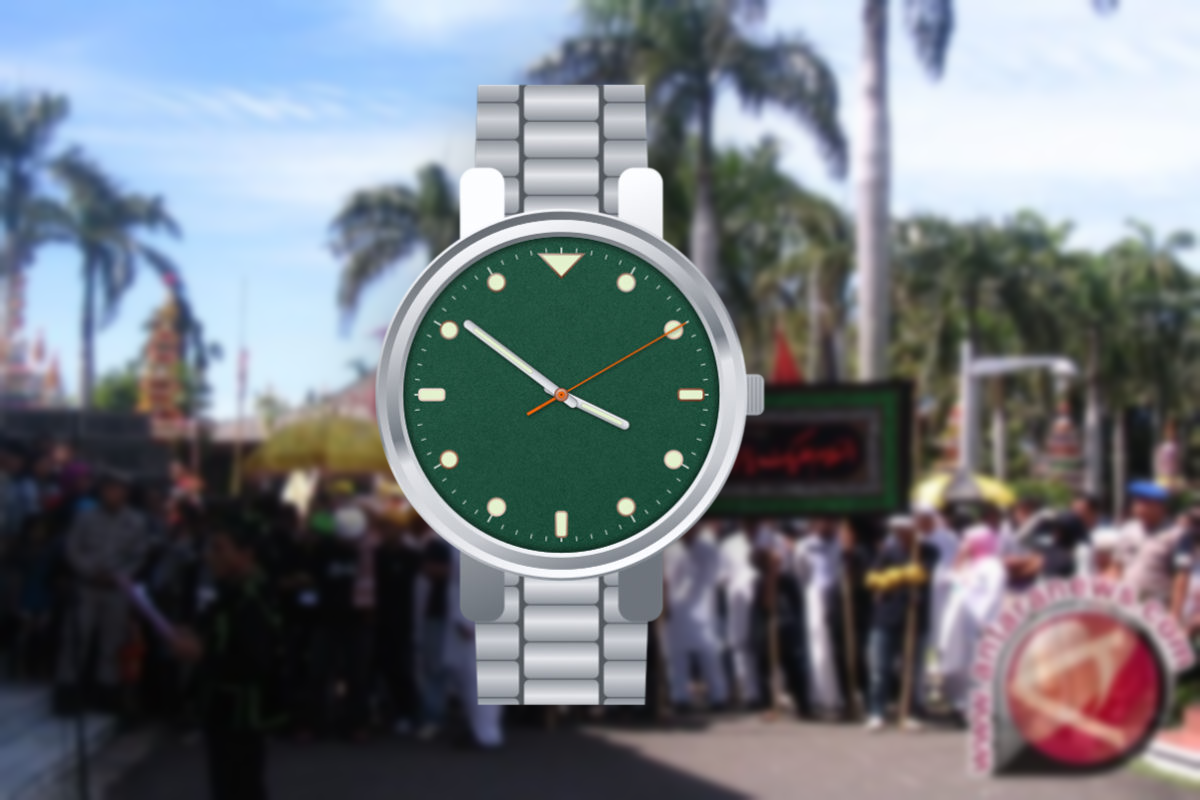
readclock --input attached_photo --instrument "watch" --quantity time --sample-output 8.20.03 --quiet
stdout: 3.51.10
